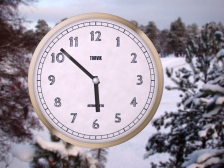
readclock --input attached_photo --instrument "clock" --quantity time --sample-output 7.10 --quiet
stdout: 5.52
